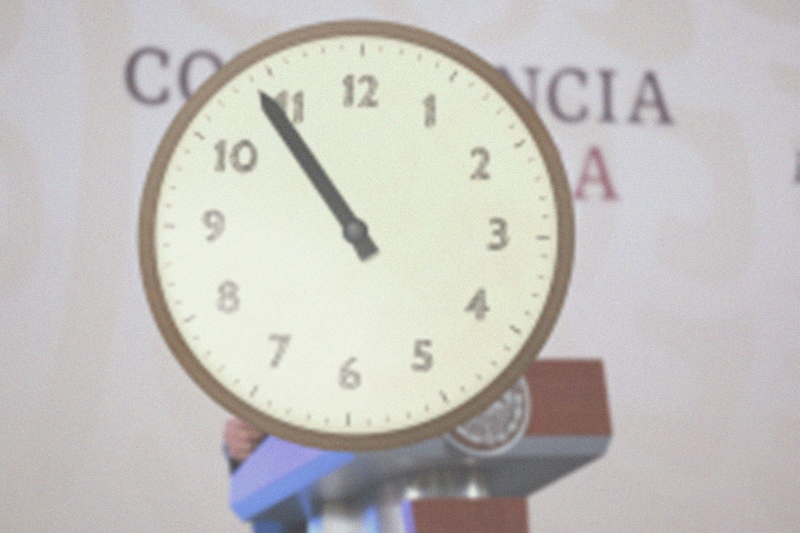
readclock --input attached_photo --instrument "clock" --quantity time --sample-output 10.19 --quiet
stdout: 10.54
